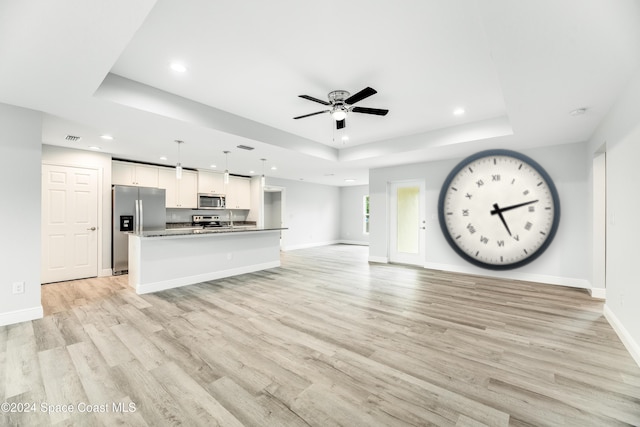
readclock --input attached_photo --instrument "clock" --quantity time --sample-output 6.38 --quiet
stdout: 5.13
